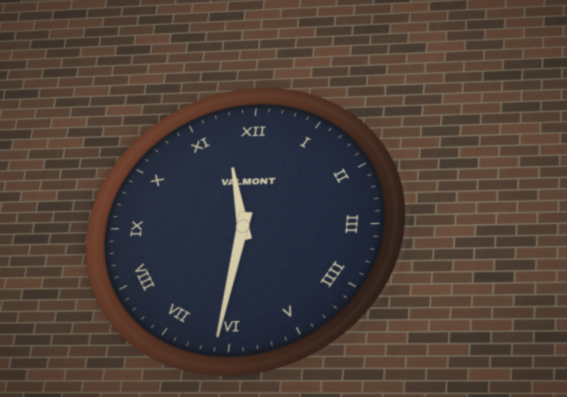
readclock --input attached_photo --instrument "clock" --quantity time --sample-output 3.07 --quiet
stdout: 11.31
